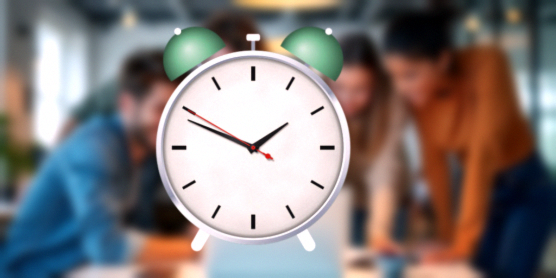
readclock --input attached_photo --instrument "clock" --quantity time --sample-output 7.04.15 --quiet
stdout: 1.48.50
